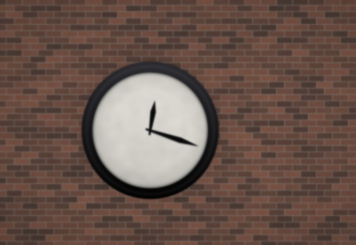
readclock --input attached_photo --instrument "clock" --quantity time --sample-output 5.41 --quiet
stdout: 12.18
